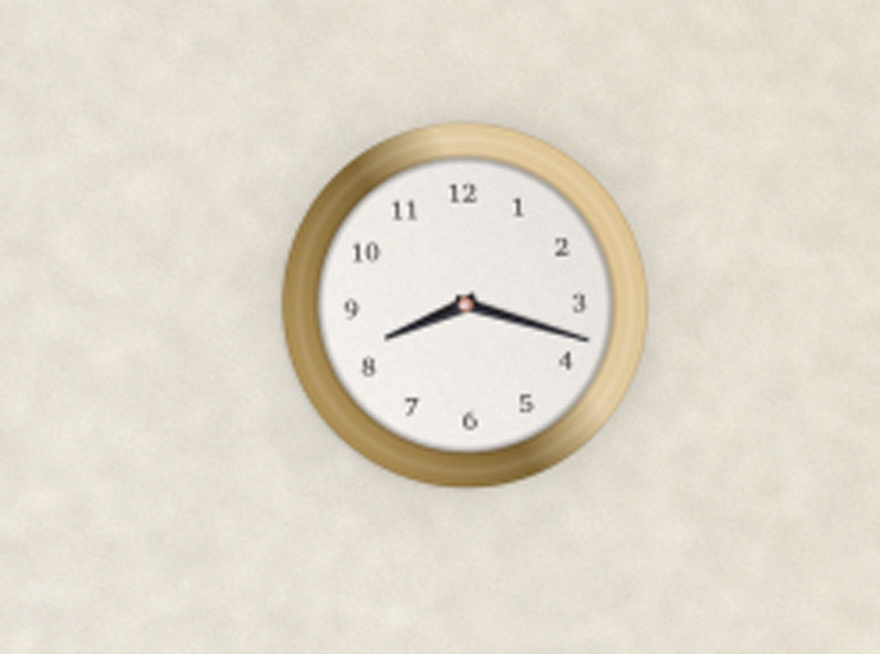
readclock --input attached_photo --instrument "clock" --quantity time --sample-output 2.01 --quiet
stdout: 8.18
